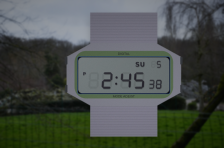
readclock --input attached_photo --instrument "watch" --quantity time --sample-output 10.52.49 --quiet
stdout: 2.45.38
